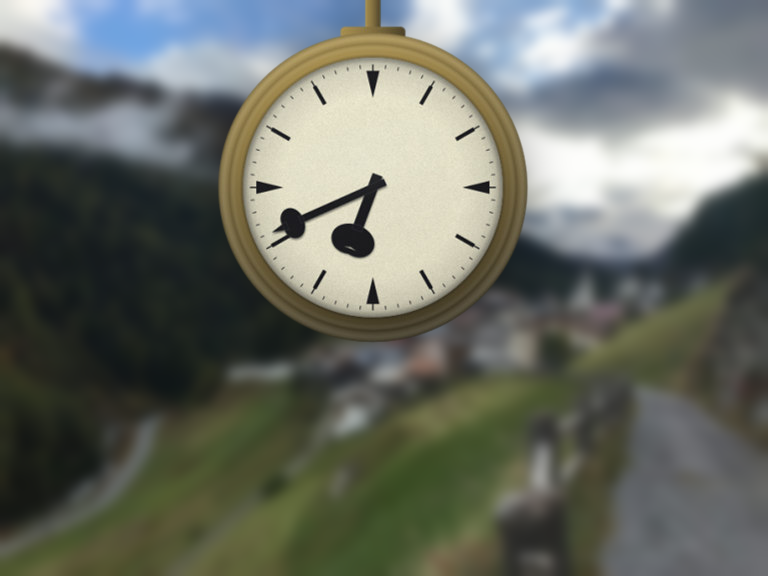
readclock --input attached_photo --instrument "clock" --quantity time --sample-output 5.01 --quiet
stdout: 6.41
